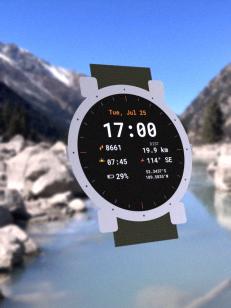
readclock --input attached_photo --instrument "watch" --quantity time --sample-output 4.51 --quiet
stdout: 17.00
